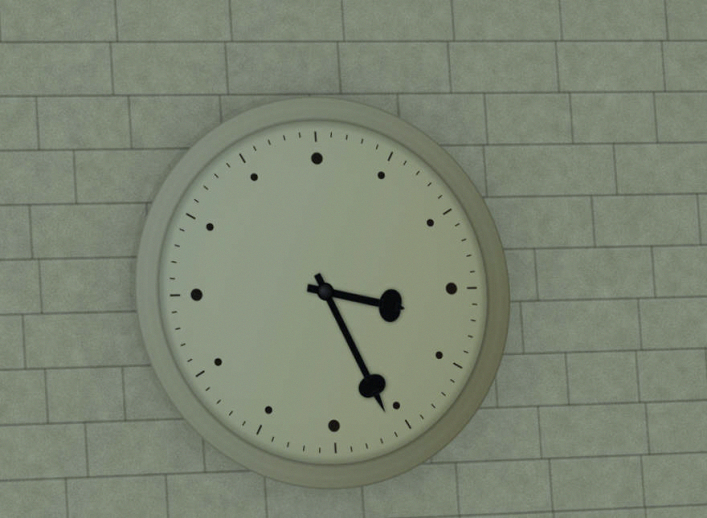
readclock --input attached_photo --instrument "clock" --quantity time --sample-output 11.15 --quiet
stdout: 3.26
